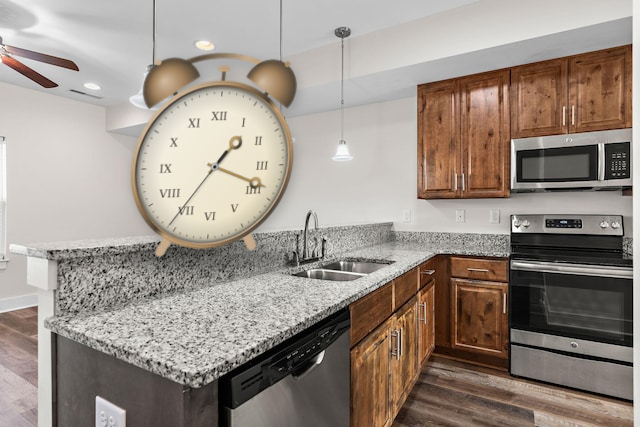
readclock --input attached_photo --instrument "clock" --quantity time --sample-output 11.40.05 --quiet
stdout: 1.18.36
